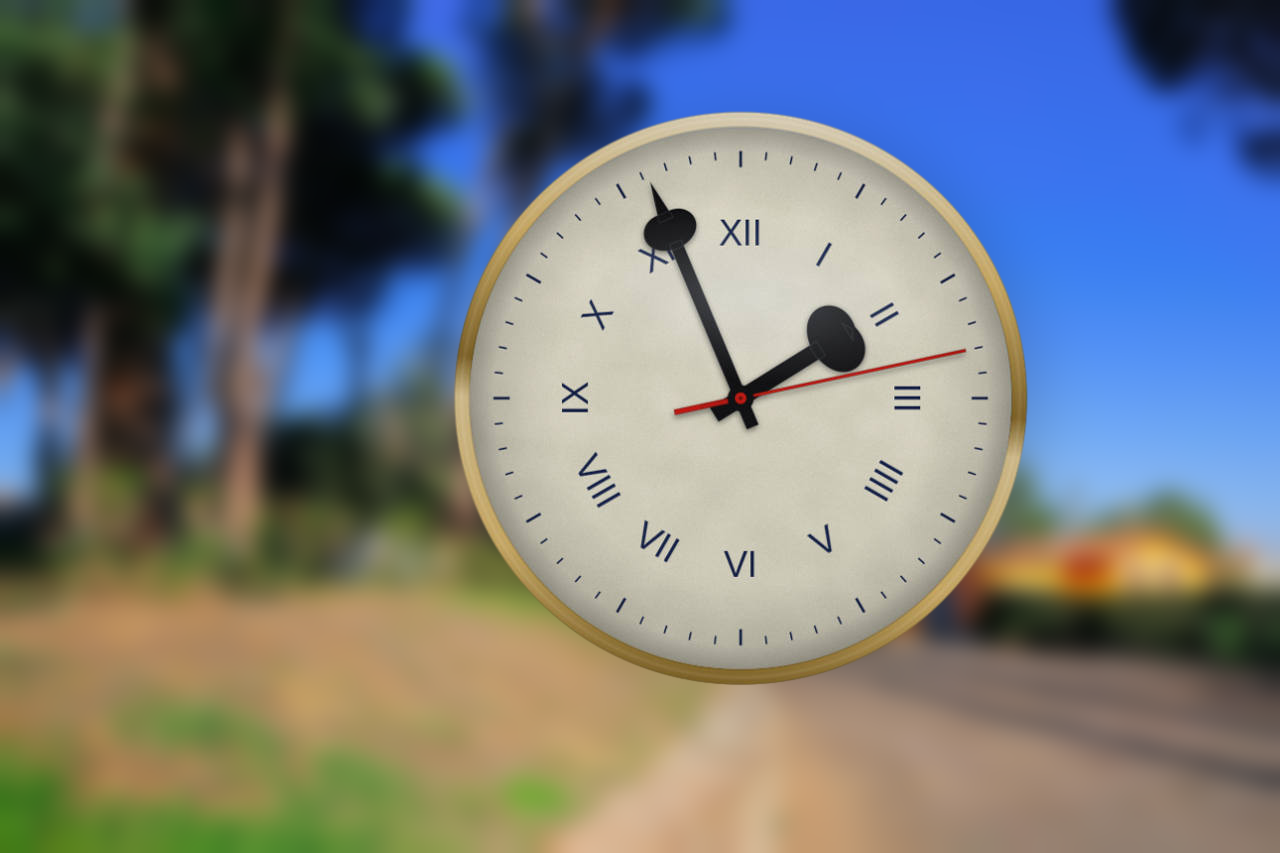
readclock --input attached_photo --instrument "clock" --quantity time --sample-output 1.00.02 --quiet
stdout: 1.56.13
